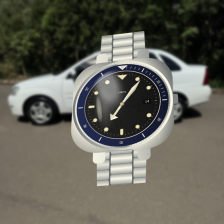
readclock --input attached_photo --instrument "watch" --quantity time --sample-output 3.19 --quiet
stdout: 7.06
